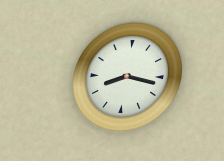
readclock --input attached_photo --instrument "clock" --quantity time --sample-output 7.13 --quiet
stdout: 8.17
